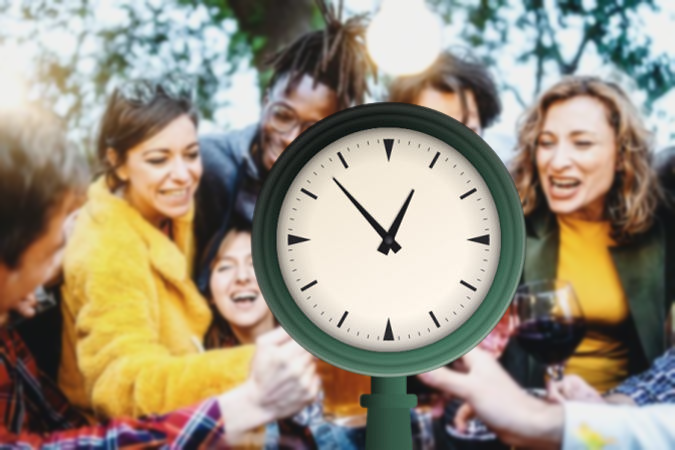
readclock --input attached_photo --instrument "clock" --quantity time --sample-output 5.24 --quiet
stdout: 12.53
